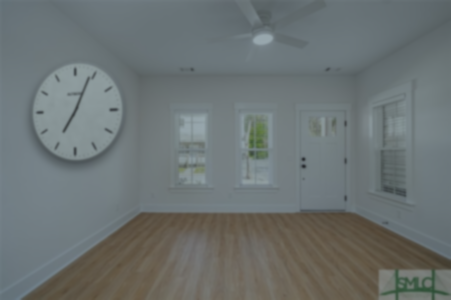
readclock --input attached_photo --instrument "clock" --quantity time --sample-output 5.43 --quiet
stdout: 7.04
